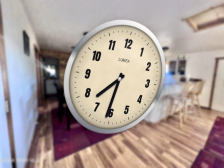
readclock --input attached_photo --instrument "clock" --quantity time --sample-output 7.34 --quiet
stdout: 7.31
